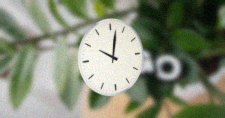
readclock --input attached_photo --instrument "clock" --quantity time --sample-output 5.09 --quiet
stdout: 10.02
